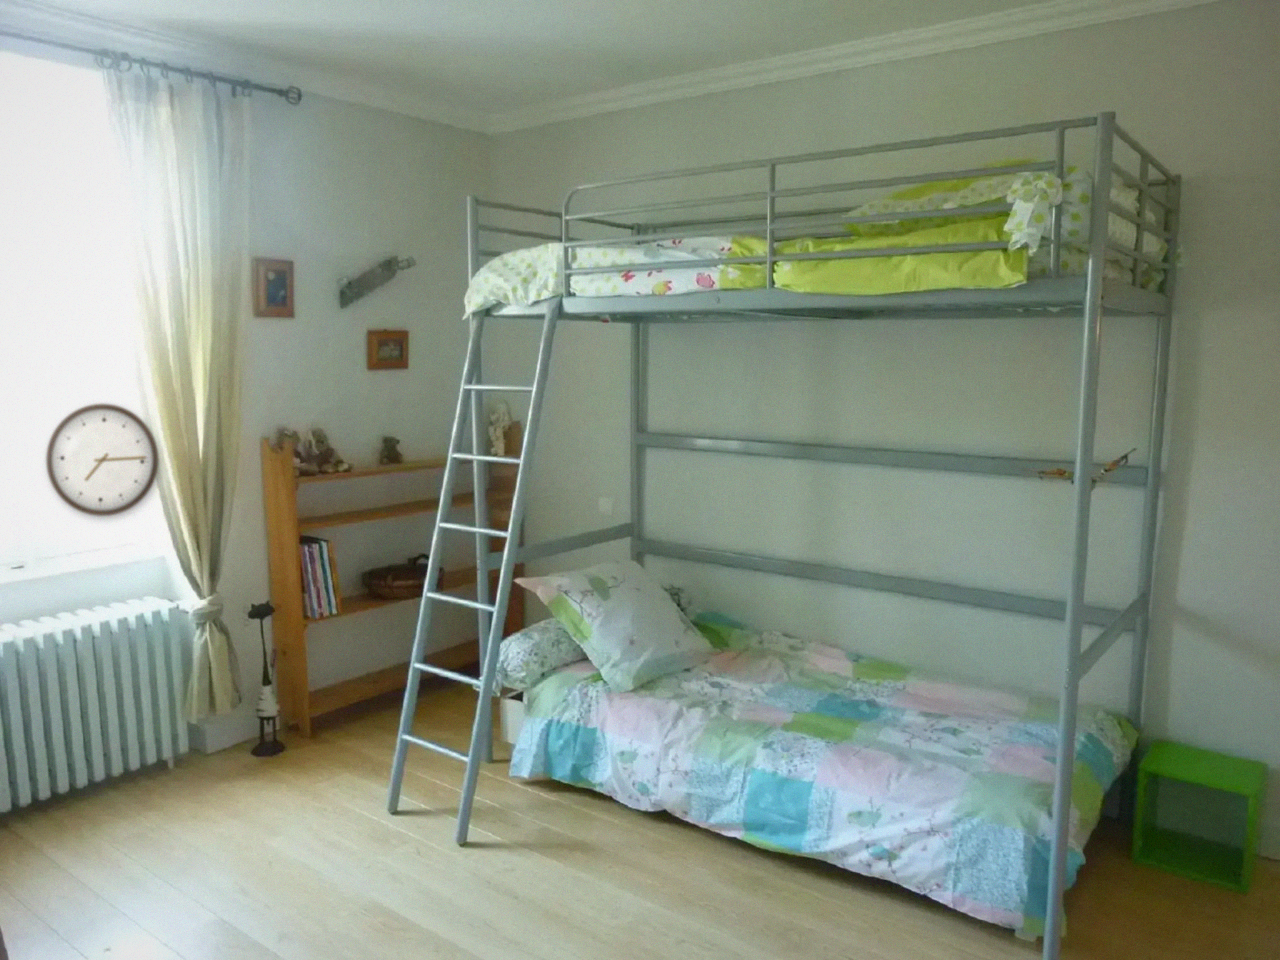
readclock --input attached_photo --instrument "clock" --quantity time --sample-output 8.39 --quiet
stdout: 7.14
